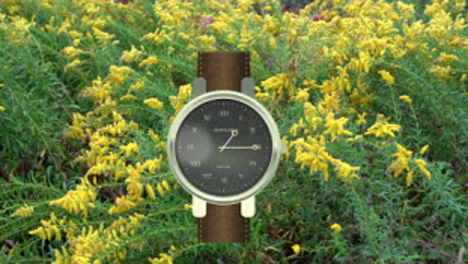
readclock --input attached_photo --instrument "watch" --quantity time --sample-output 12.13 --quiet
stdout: 1.15
